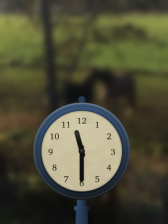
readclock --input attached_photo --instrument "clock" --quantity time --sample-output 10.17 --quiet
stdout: 11.30
